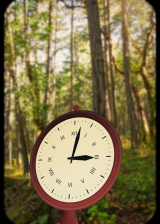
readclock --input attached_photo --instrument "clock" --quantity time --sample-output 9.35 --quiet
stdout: 3.02
